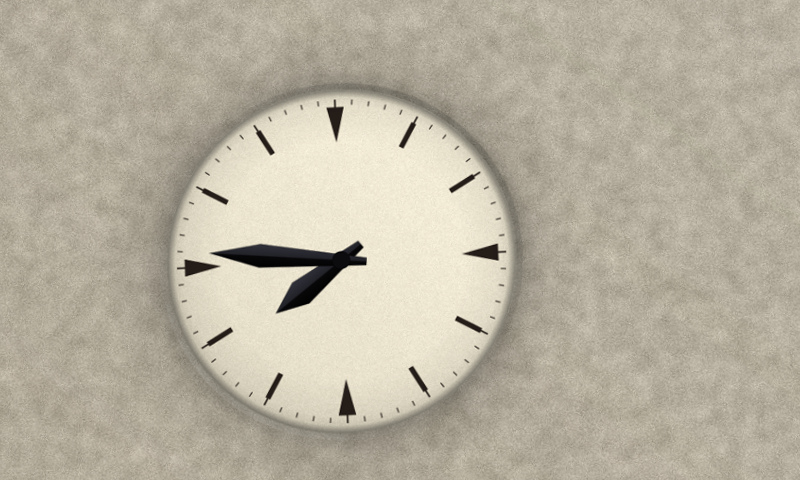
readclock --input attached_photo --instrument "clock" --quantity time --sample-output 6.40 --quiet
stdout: 7.46
